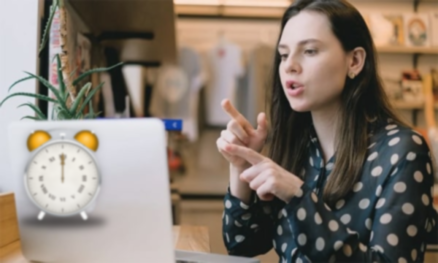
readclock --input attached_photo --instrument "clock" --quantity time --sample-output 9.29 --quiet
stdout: 12.00
